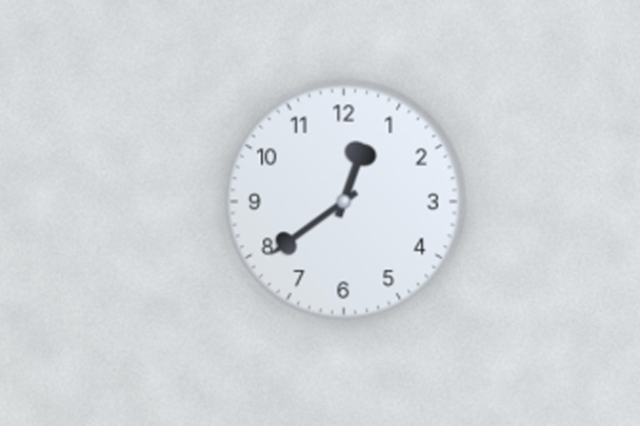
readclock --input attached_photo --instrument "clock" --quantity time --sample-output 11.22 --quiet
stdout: 12.39
